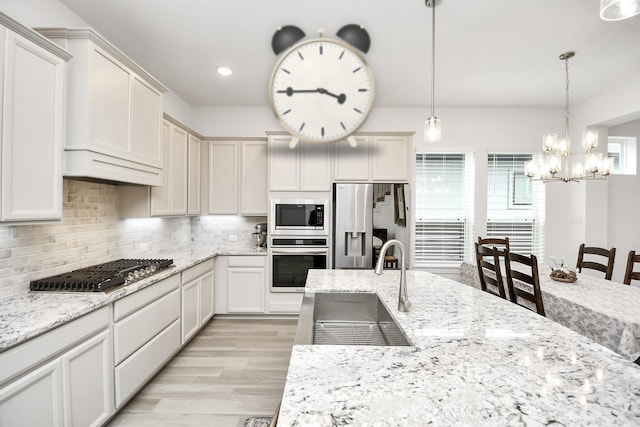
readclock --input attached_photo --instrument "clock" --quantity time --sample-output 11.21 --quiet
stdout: 3.45
